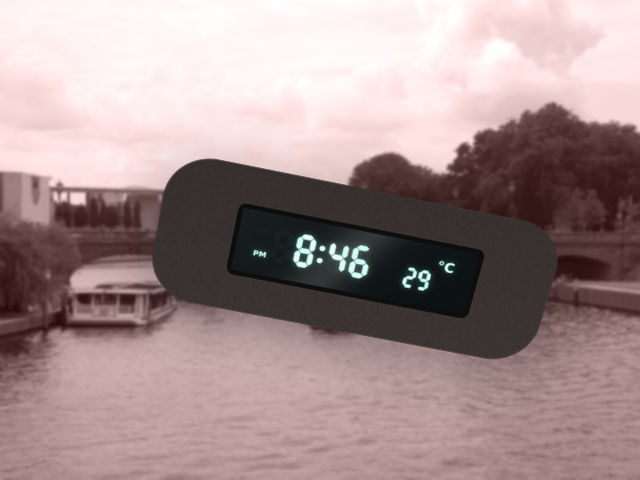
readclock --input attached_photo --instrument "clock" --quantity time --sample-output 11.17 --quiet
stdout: 8.46
